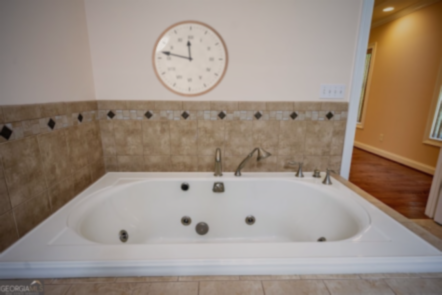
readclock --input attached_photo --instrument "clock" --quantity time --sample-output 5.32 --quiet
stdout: 11.47
